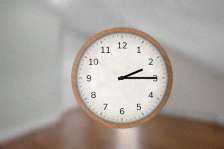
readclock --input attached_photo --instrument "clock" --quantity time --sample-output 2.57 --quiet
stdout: 2.15
